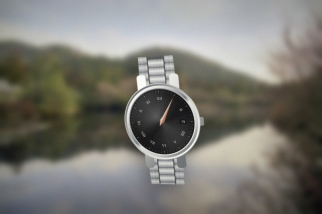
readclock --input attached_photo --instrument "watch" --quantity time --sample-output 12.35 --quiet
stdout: 1.05
